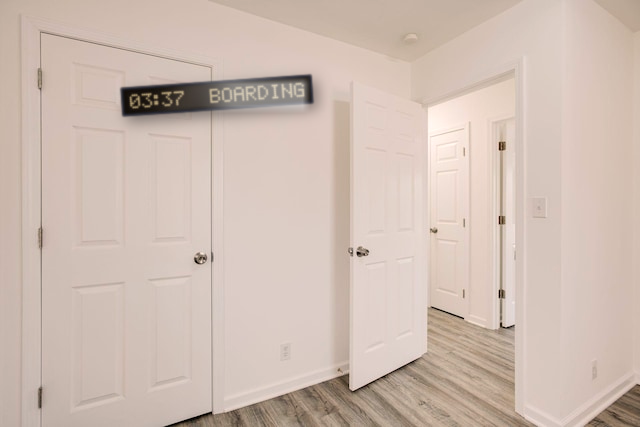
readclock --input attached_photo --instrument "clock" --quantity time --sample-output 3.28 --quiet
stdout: 3.37
